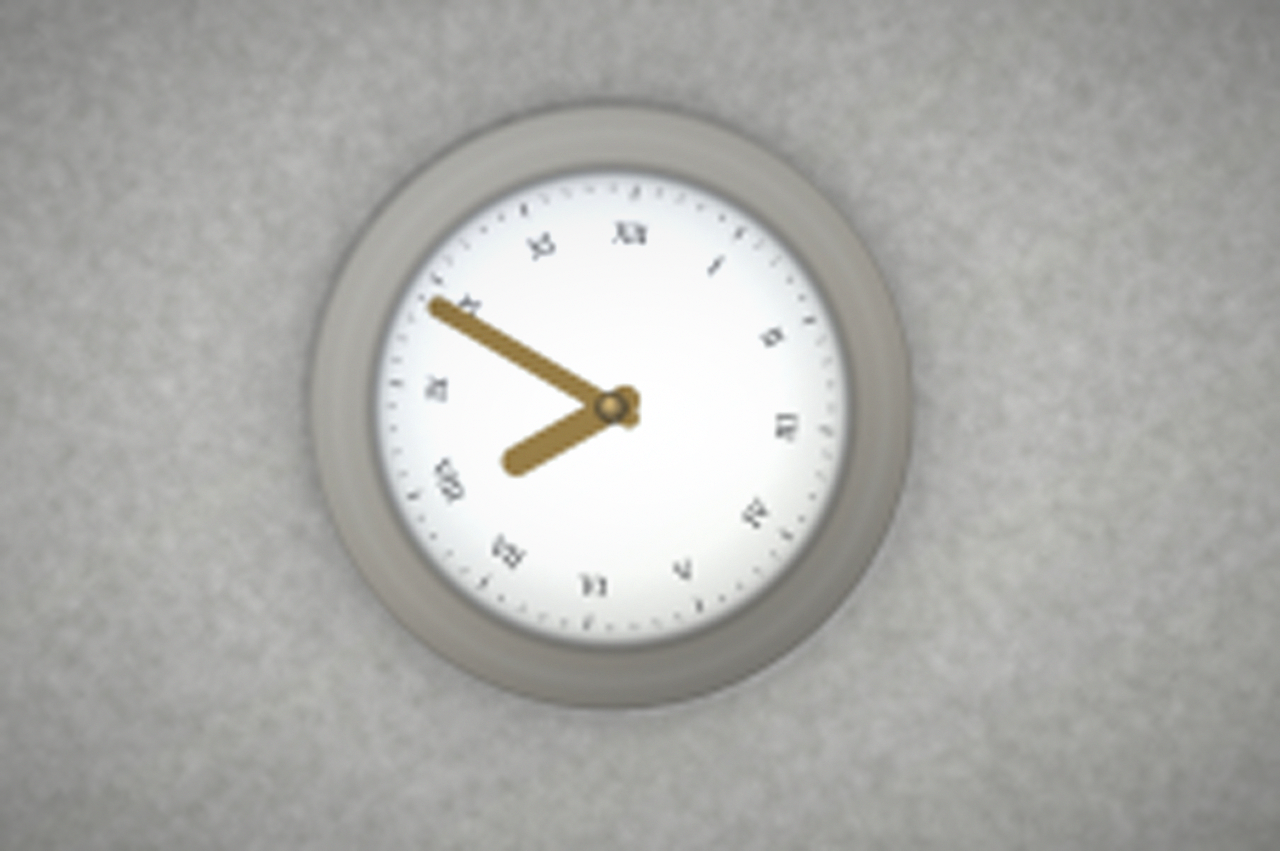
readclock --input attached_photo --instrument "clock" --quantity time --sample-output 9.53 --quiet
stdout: 7.49
